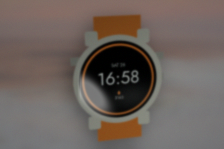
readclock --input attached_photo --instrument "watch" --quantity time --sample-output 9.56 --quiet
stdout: 16.58
